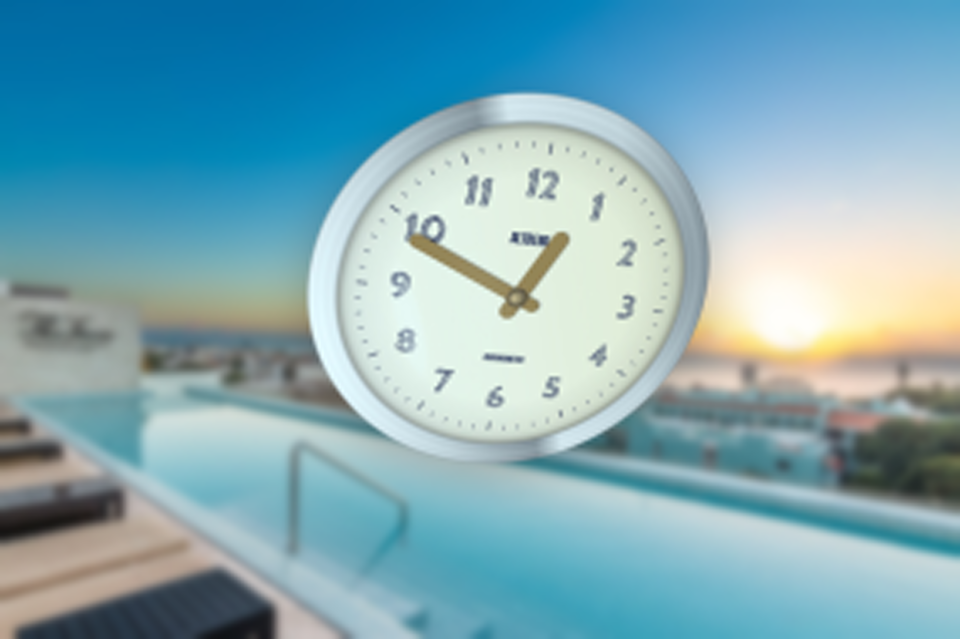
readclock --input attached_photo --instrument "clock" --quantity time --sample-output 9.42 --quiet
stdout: 12.49
